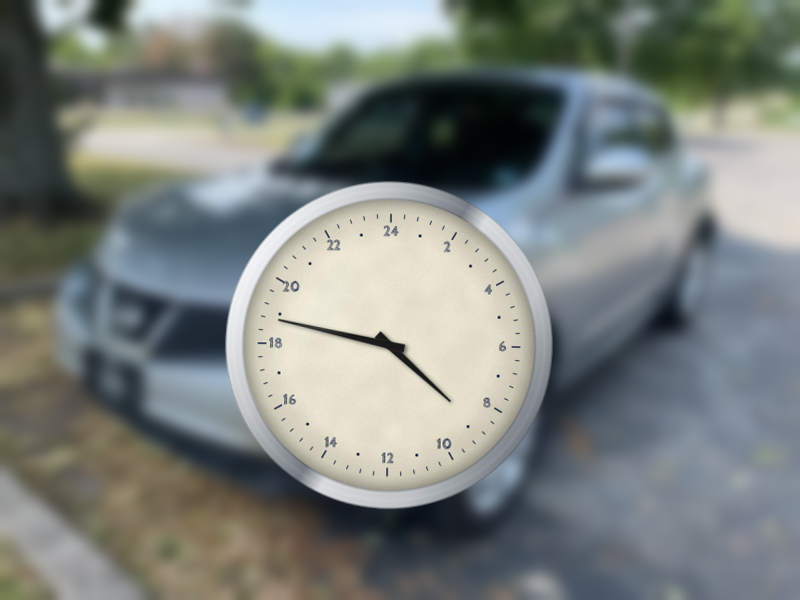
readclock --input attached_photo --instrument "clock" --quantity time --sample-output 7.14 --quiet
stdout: 8.47
